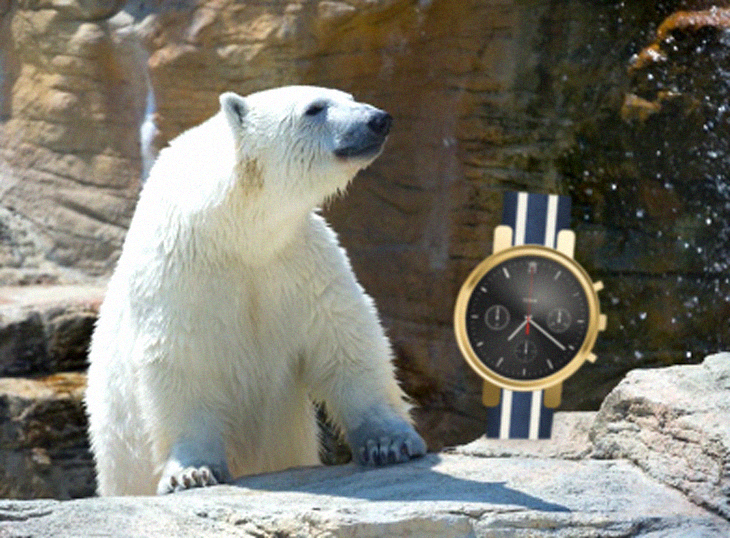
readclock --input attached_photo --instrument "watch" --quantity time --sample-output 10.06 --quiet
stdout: 7.21
